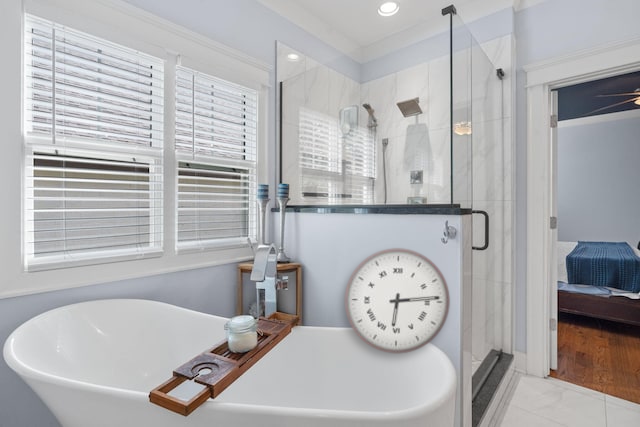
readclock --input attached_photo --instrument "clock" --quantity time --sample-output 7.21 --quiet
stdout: 6.14
